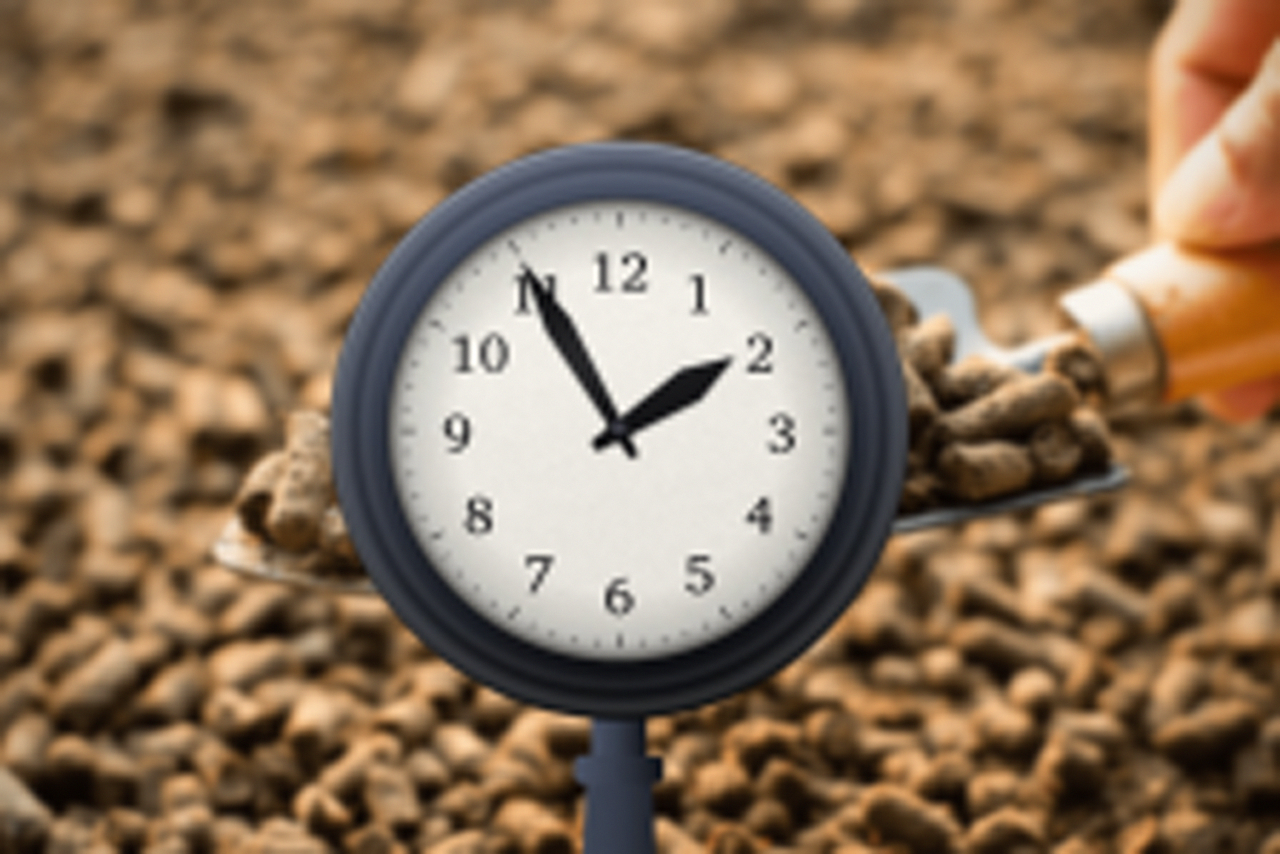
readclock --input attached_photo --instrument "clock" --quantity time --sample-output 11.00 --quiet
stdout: 1.55
